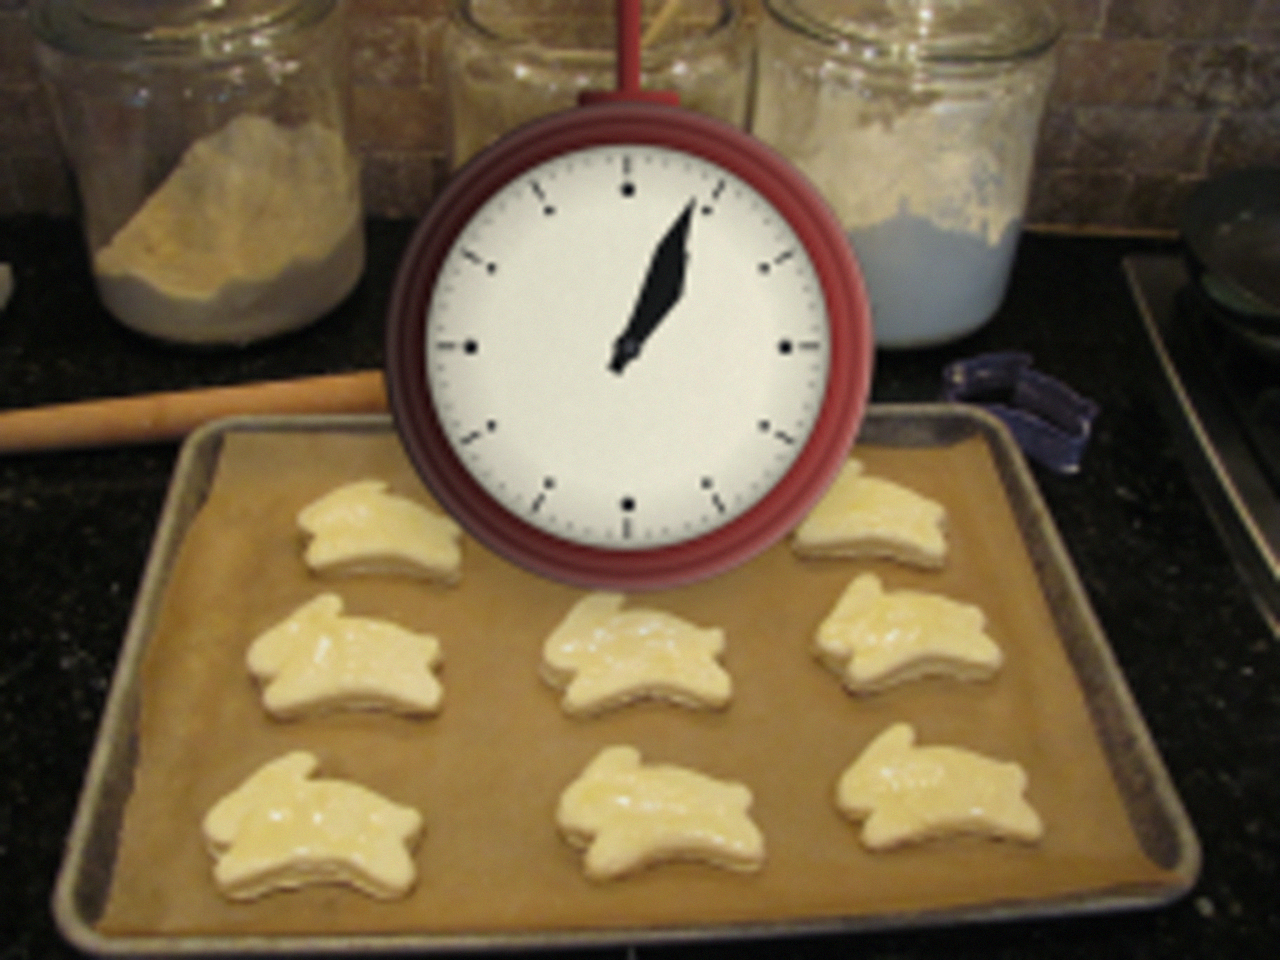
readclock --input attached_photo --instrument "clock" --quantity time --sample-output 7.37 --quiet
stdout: 1.04
